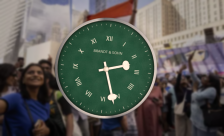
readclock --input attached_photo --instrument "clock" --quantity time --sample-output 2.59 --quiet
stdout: 2.27
